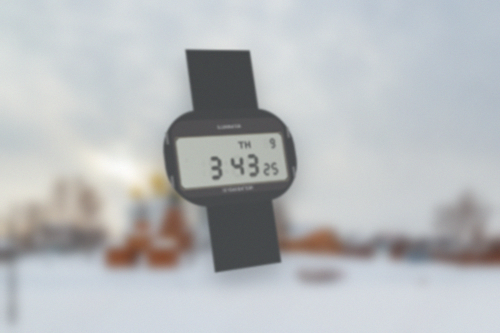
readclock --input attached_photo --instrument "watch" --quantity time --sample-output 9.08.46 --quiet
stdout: 3.43.25
